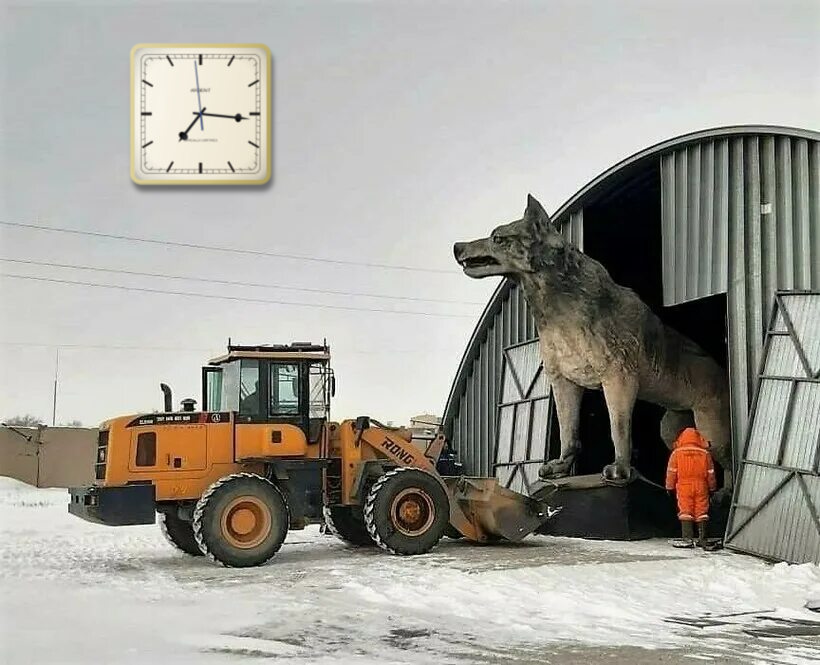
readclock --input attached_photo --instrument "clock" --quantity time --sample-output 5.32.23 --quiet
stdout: 7.15.59
